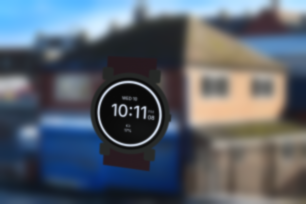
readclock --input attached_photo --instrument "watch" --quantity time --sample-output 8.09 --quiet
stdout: 10.11
